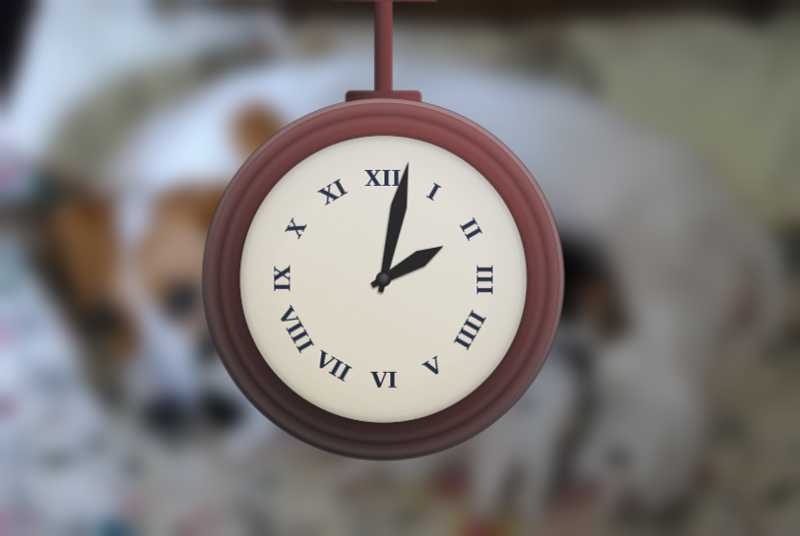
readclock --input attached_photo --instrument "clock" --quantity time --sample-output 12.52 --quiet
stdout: 2.02
